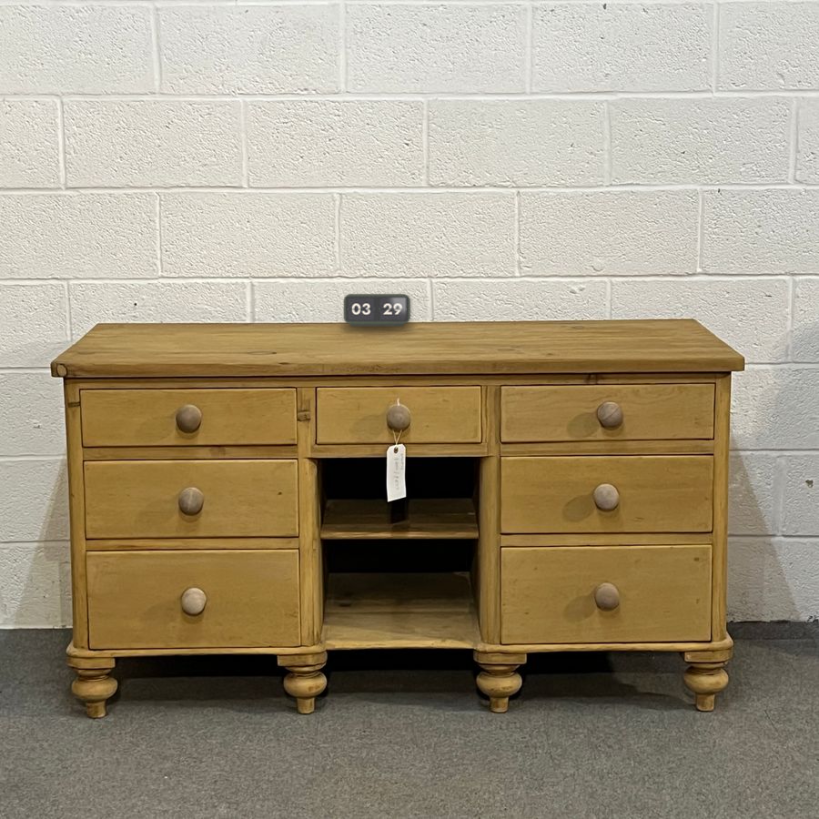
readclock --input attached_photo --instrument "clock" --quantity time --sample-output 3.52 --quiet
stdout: 3.29
